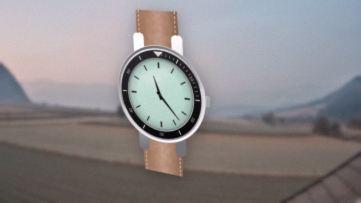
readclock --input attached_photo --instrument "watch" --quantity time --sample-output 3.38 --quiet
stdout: 11.23
